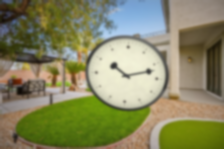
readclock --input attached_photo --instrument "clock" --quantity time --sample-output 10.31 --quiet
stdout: 10.12
